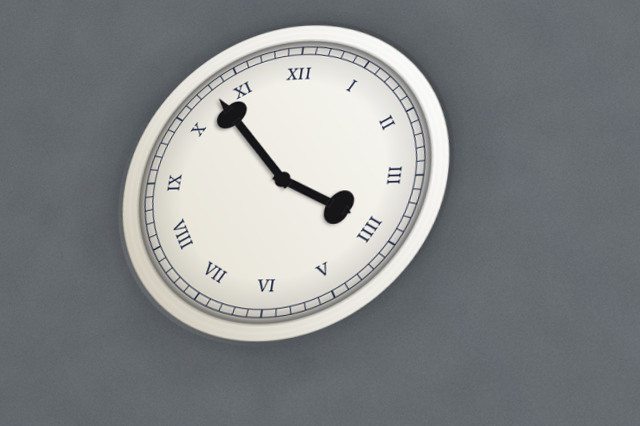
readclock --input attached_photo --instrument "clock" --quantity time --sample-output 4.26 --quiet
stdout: 3.53
